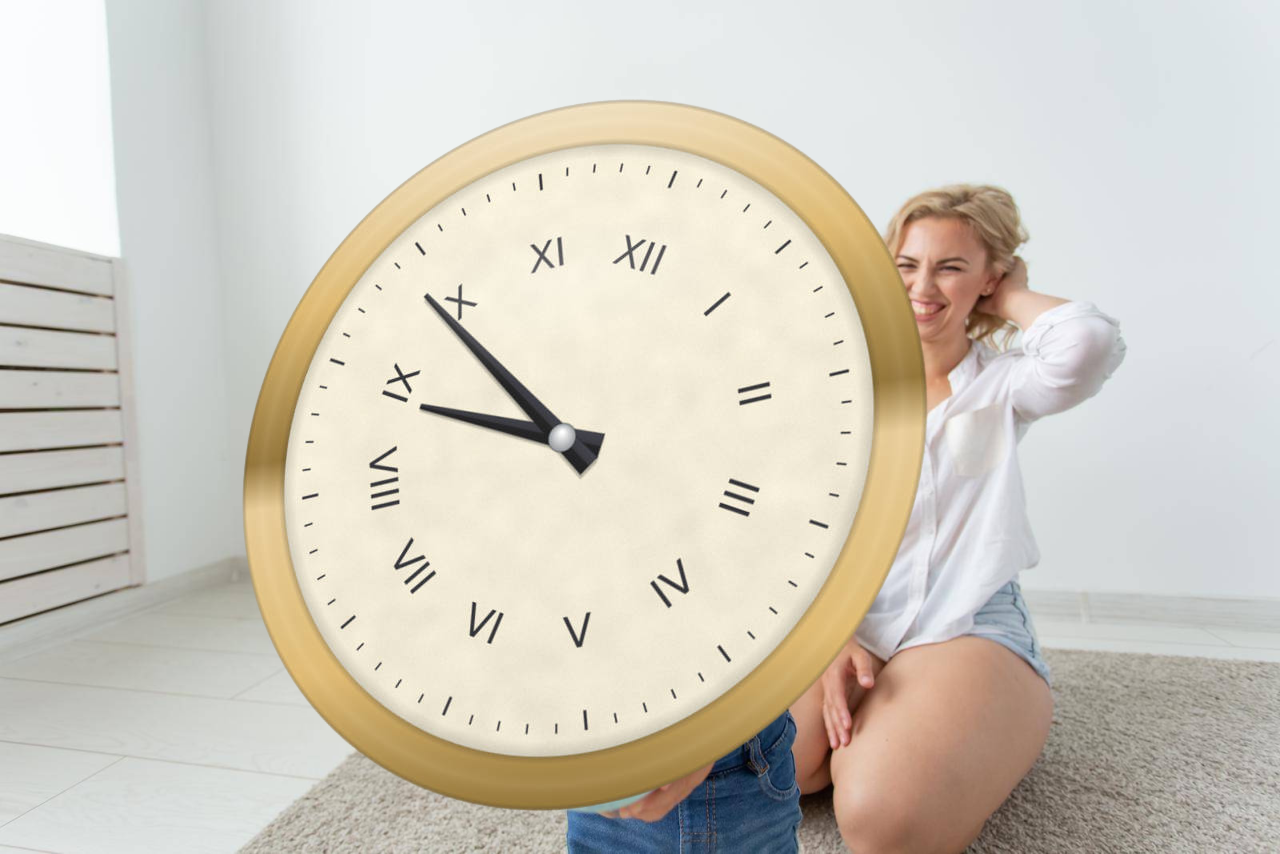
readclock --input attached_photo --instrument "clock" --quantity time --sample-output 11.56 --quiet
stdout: 8.49
